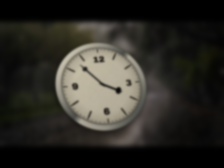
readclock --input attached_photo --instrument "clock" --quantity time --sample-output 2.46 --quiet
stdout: 3.53
